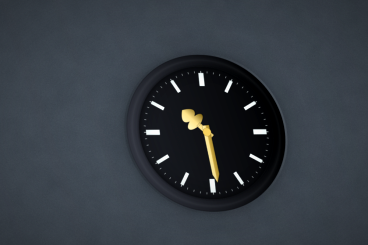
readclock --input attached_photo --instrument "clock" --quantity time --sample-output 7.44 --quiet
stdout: 10.29
